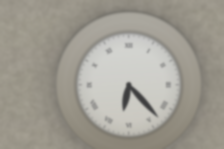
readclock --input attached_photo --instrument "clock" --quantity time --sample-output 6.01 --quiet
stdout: 6.23
